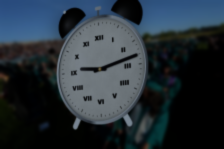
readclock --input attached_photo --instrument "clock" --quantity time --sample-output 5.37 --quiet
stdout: 9.13
